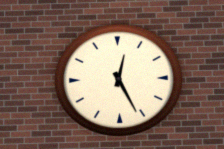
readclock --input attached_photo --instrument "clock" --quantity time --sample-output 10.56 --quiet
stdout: 12.26
